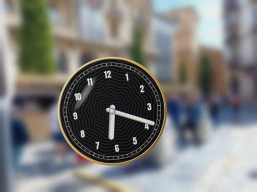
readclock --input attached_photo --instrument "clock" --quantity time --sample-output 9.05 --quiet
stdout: 6.19
